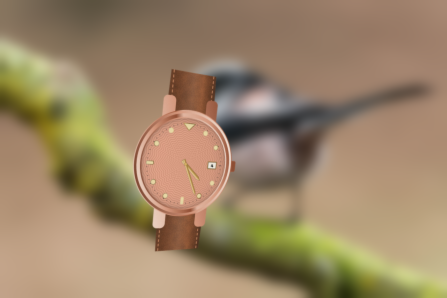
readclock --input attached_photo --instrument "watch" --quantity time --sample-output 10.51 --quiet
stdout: 4.26
